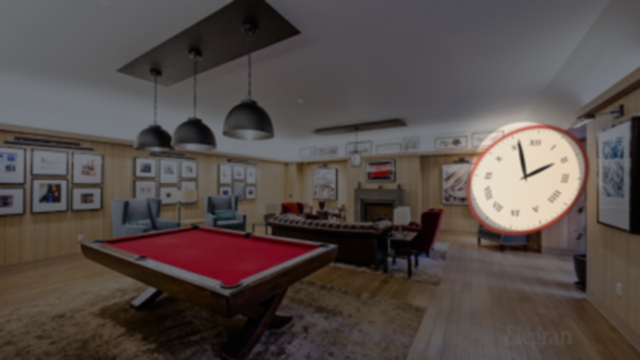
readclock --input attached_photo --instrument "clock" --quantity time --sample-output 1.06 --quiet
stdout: 1.56
